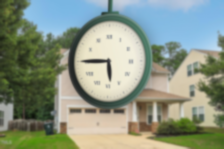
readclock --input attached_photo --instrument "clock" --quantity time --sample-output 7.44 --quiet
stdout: 5.45
